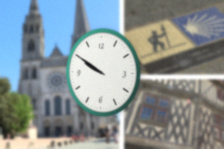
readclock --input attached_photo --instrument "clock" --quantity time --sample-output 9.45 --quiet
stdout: 9.50
